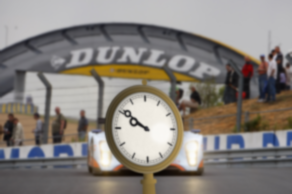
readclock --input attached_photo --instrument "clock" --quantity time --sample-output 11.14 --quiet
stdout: 9.51
